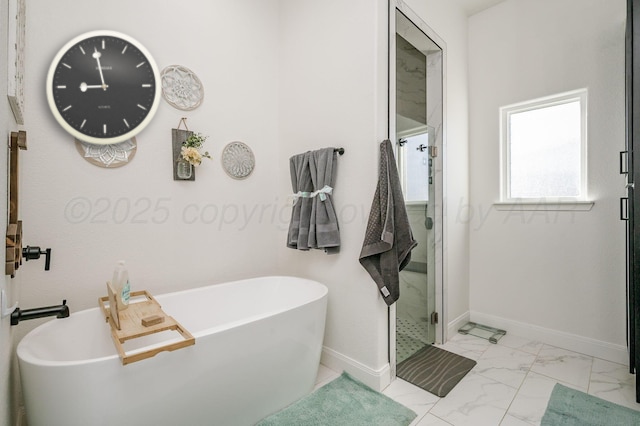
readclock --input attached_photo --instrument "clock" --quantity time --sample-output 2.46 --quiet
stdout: 8.58
